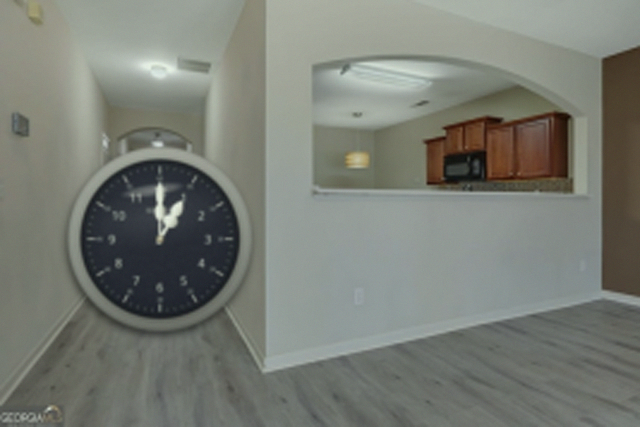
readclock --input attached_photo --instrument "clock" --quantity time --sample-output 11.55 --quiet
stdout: 1.00
